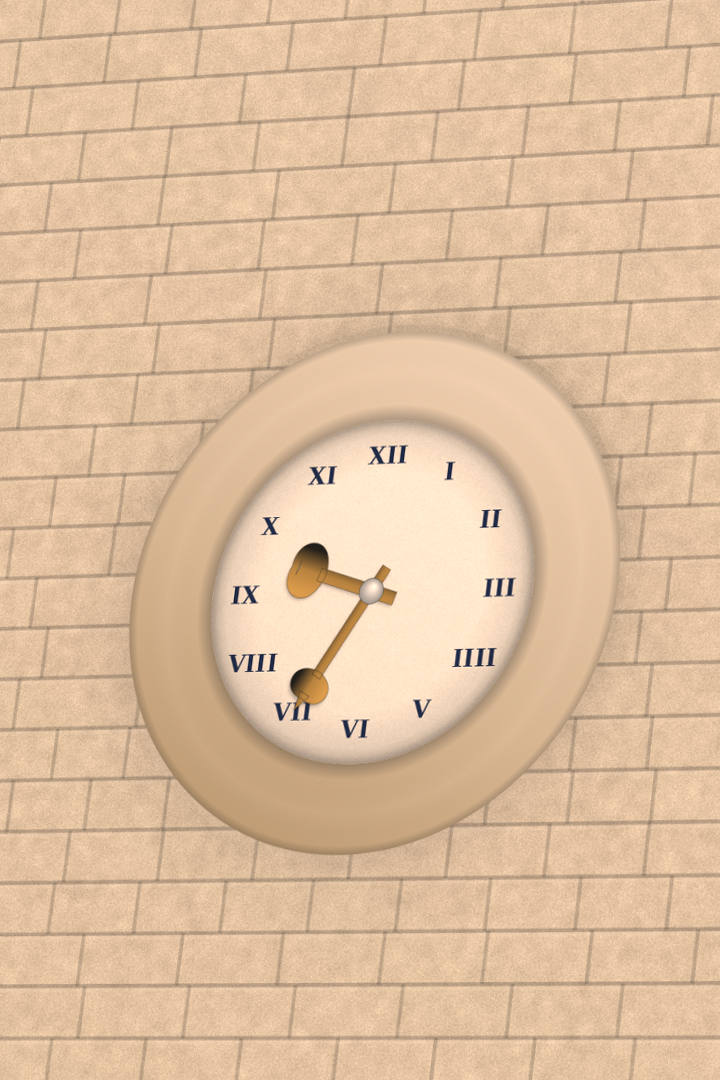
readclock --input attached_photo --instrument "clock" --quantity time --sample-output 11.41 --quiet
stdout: 9.35
